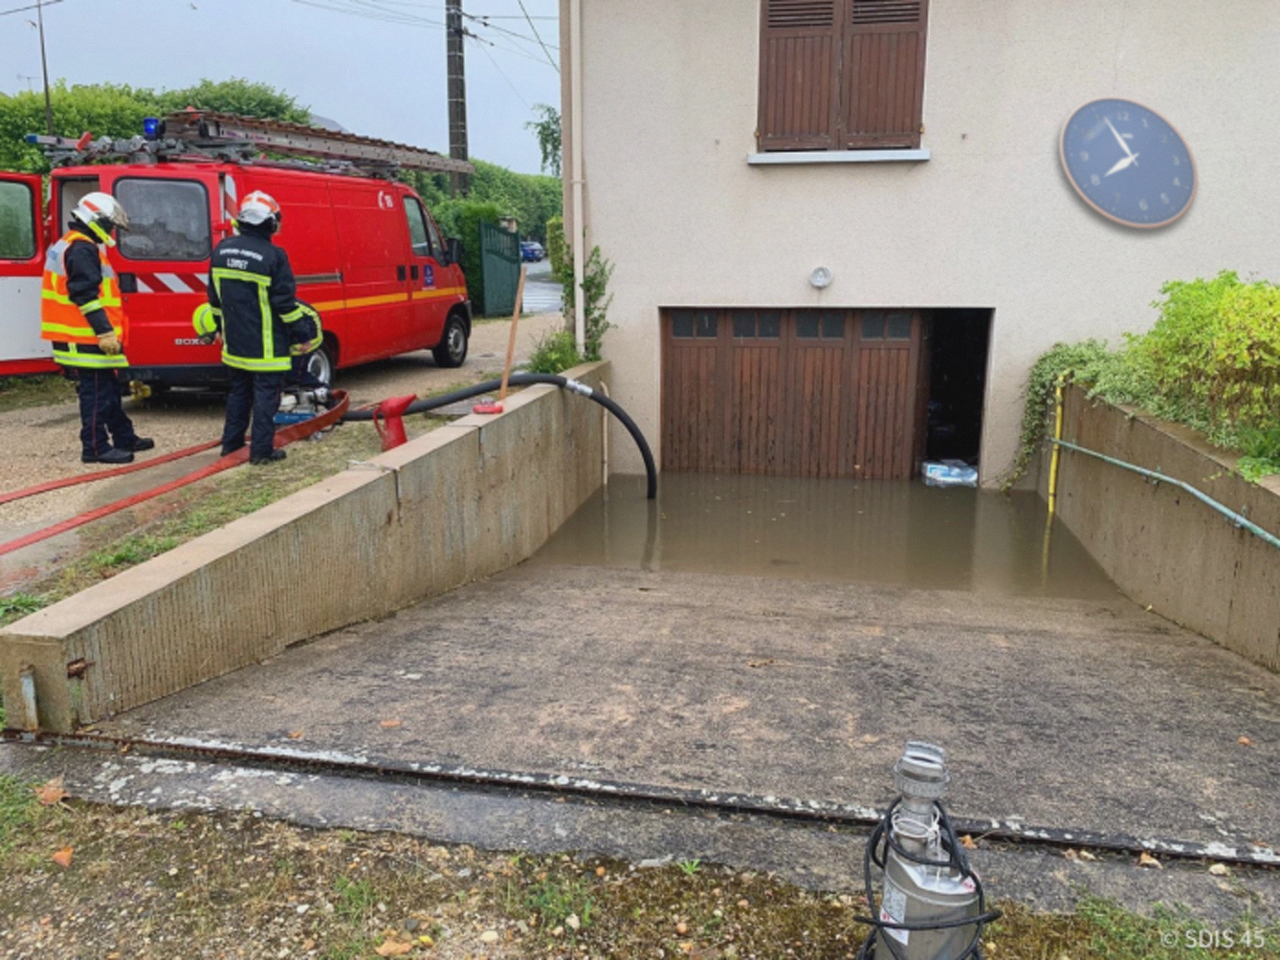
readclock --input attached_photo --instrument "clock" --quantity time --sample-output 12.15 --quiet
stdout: 7.56
